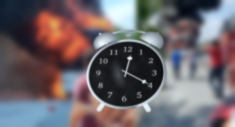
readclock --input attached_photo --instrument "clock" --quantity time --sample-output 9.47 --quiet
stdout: 12.20
